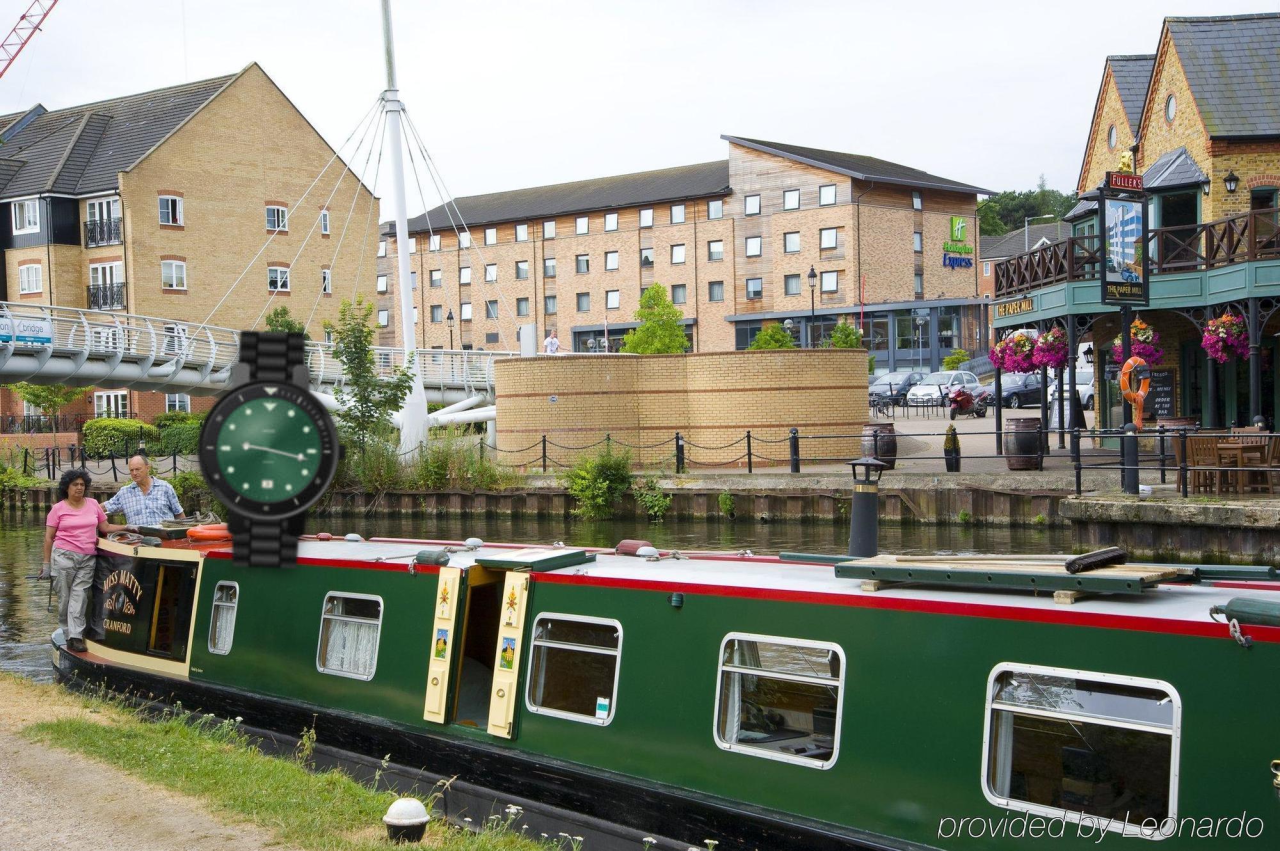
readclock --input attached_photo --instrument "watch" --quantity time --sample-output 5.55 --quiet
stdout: 9.17
